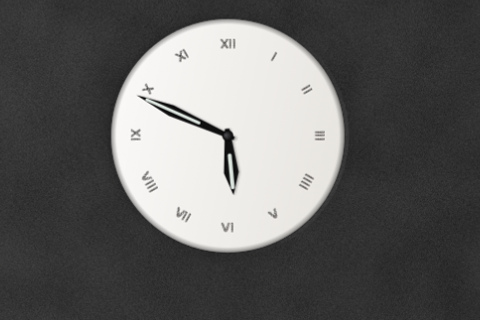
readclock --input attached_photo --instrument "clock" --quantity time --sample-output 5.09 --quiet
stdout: 5.49
